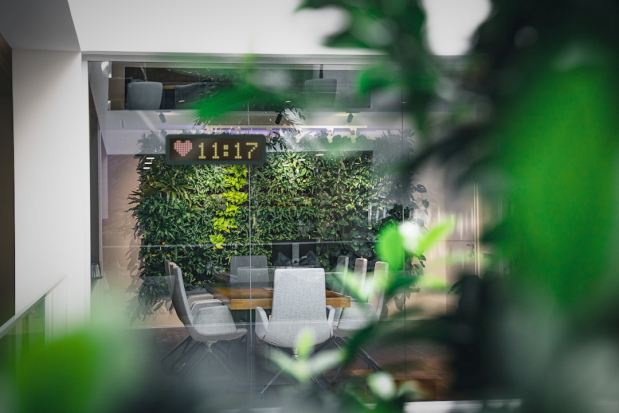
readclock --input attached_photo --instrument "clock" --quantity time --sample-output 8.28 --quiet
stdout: 11.17
